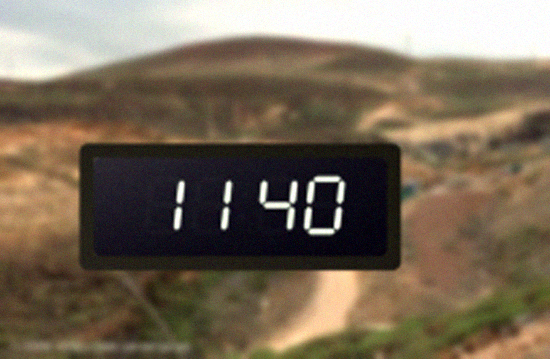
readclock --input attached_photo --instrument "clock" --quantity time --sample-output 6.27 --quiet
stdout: 11.40
